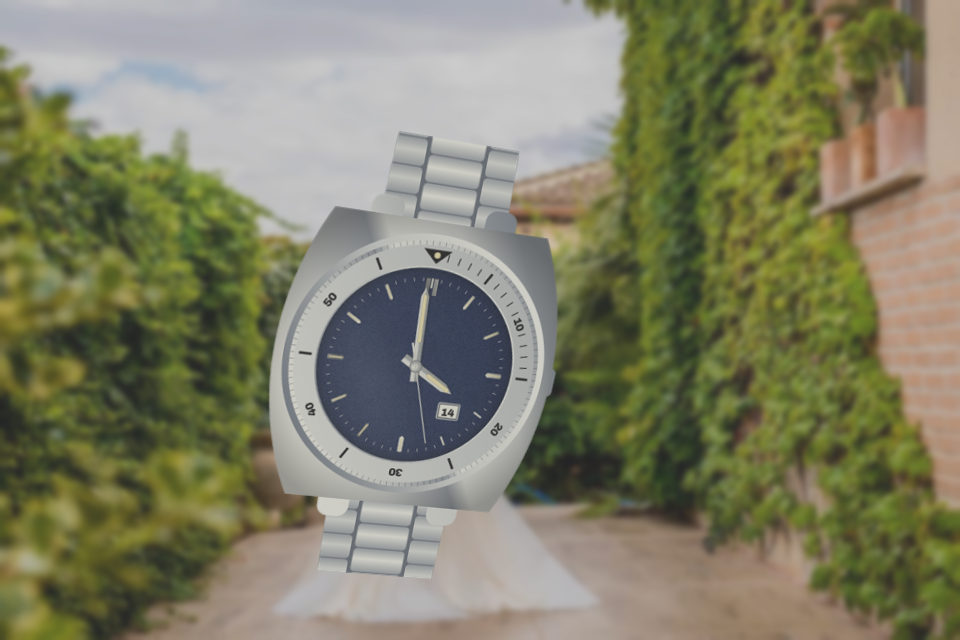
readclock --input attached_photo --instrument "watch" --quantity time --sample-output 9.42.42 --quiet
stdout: 3.59.27
